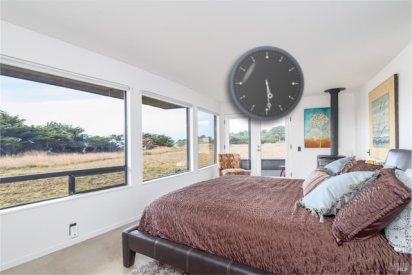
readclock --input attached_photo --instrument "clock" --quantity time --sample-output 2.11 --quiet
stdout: 5.29
